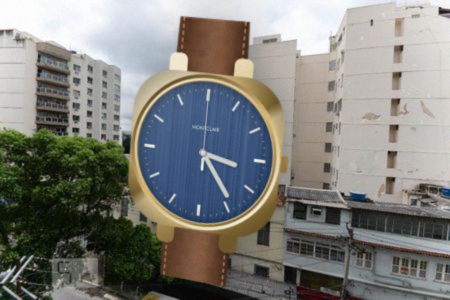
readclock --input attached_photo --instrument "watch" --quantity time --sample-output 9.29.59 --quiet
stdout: 3.24.00
